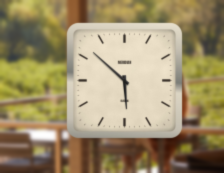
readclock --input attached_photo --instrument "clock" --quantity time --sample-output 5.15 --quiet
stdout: 5.52
